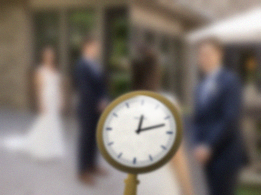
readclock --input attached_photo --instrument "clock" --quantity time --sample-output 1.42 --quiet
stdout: 12.12
